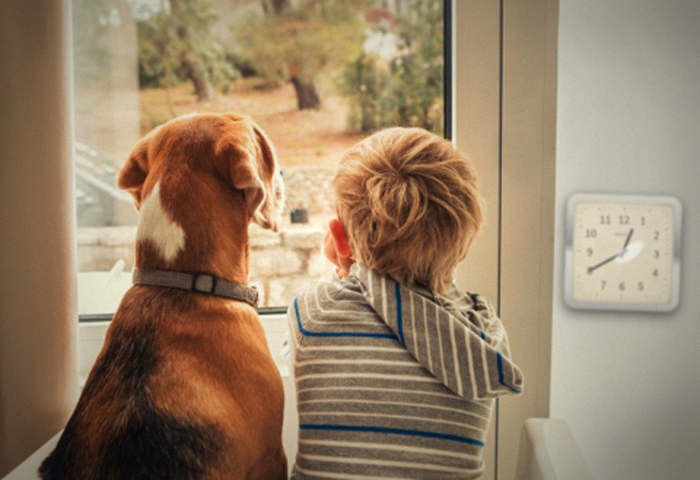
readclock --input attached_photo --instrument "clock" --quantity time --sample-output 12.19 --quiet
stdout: 12.40
